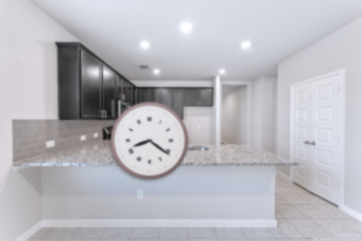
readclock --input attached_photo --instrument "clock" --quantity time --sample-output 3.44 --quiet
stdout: 8.21
